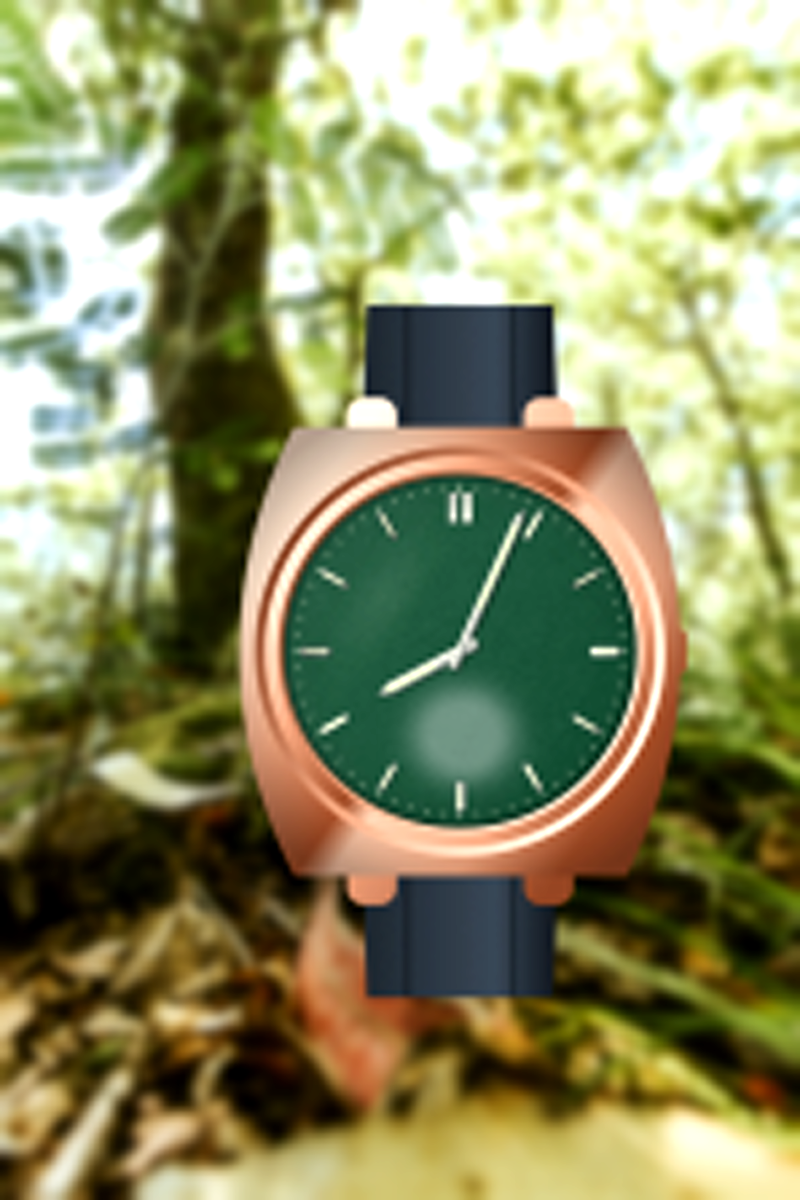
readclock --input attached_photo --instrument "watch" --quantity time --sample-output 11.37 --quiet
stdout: 8.04
